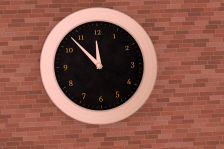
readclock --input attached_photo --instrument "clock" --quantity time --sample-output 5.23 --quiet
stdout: 11.53
